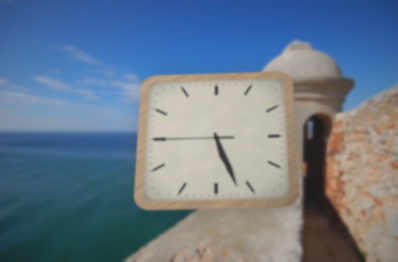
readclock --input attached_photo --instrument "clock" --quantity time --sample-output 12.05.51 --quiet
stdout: 5.26.45
